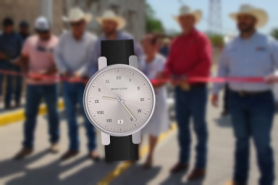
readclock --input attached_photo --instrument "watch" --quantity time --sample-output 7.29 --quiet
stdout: 9.24
